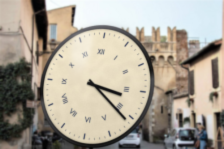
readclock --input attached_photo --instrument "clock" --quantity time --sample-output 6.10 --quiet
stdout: 3.21
